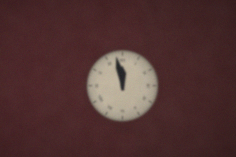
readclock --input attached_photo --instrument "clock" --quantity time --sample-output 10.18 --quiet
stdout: 11.58
